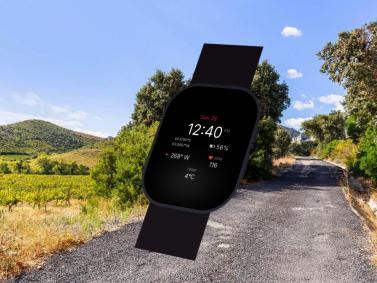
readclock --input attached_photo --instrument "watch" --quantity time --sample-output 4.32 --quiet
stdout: 12.40
